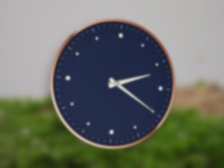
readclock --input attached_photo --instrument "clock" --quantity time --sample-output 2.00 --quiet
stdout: 2.20
